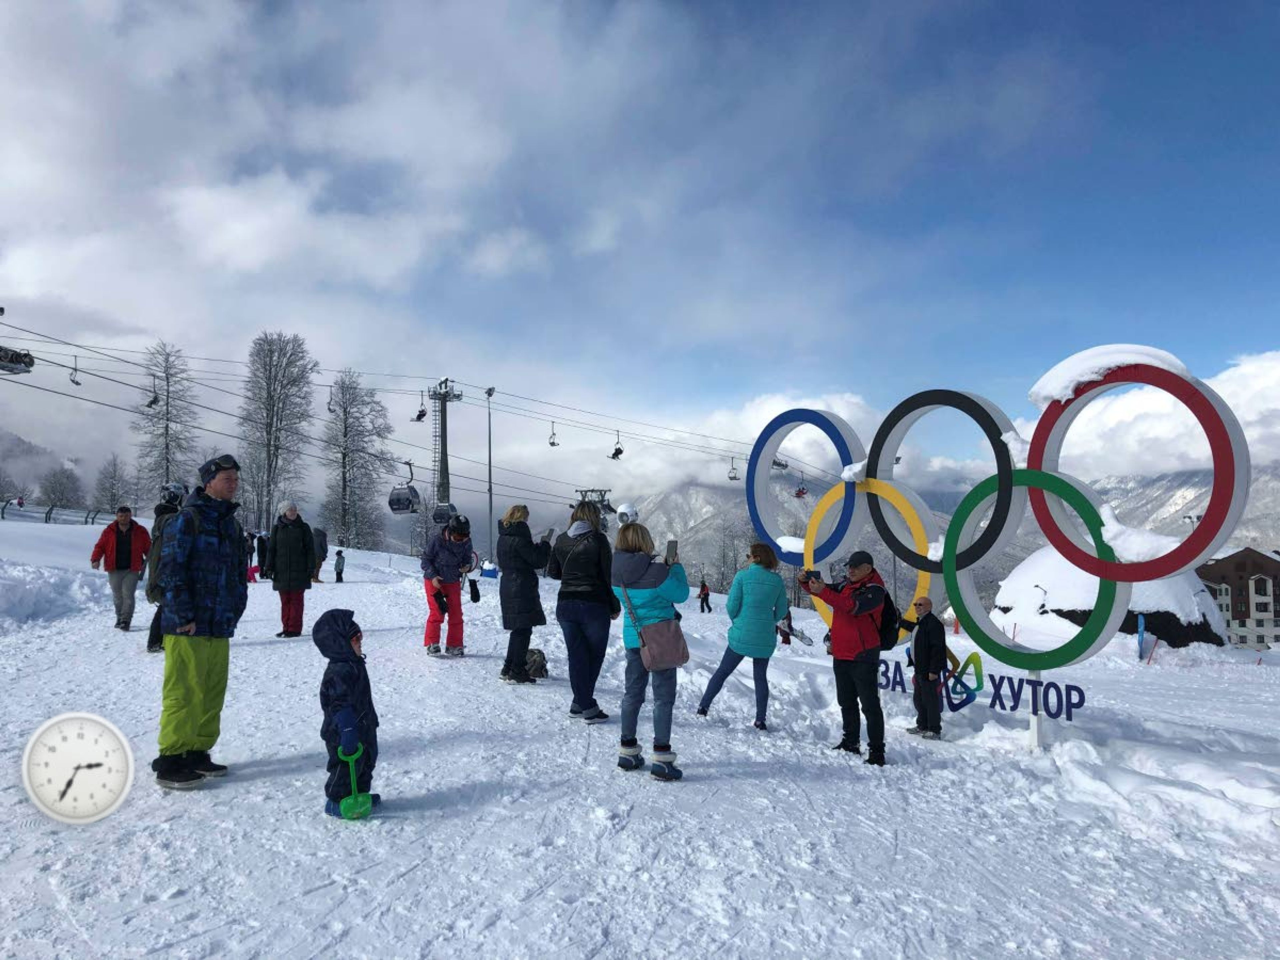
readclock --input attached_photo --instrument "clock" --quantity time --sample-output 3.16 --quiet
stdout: 2.34
